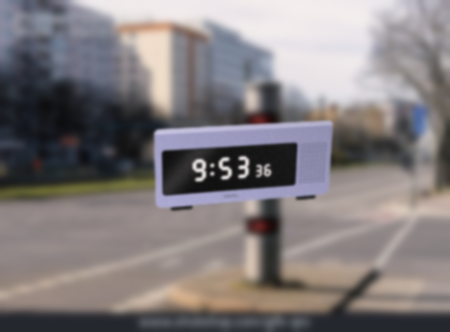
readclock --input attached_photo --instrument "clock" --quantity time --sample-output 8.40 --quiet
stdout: 9.53
